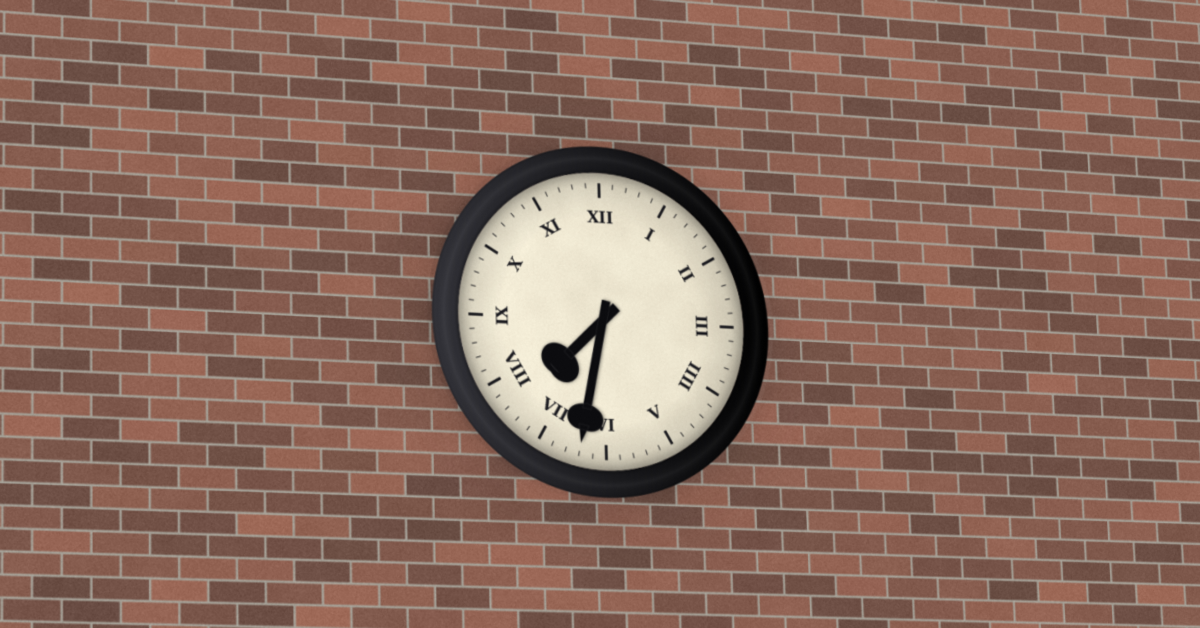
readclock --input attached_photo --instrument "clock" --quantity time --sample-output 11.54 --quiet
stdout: 7.32
